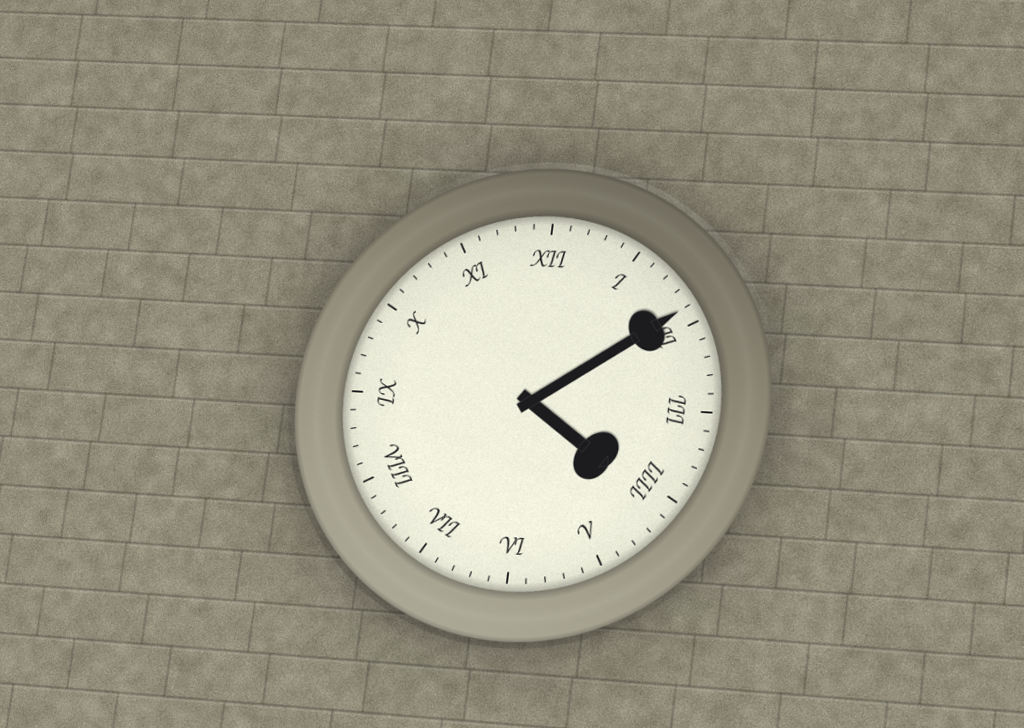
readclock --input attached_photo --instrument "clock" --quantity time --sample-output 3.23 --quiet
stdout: 4.09
